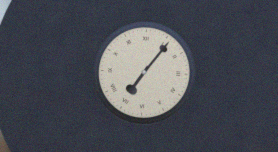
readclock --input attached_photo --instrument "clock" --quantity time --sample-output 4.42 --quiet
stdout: 7.06
